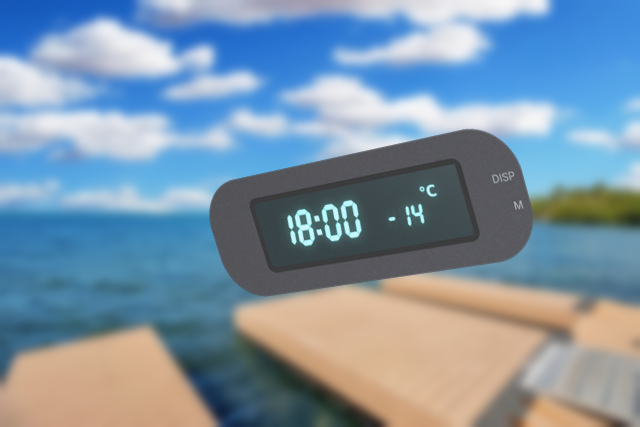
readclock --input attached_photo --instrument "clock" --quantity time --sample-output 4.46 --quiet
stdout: 18.00
